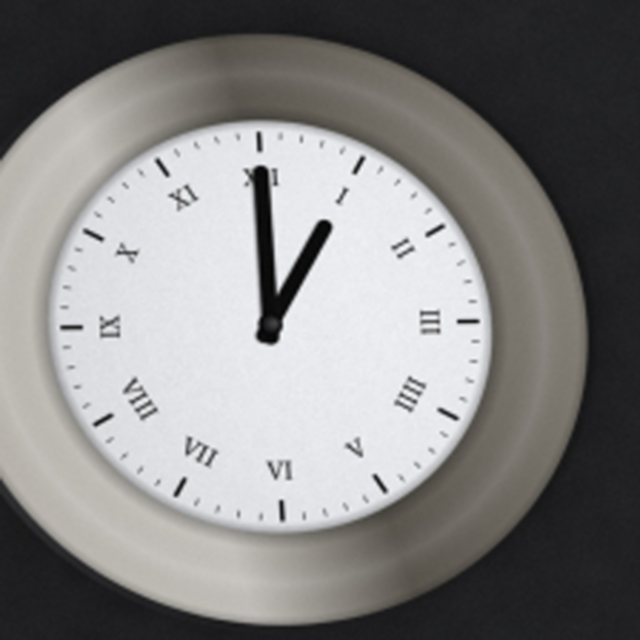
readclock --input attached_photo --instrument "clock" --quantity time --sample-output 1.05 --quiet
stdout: 1.00
